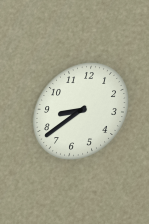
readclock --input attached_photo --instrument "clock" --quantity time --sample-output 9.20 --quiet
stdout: 8.38
